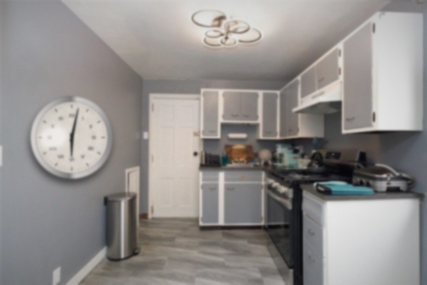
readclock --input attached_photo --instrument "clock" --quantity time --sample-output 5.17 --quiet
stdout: 6.02
